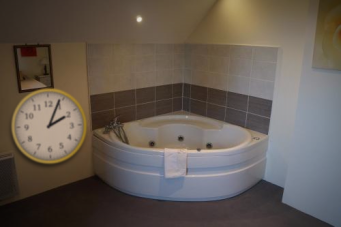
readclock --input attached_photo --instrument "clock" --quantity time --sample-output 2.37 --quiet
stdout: 2.04
